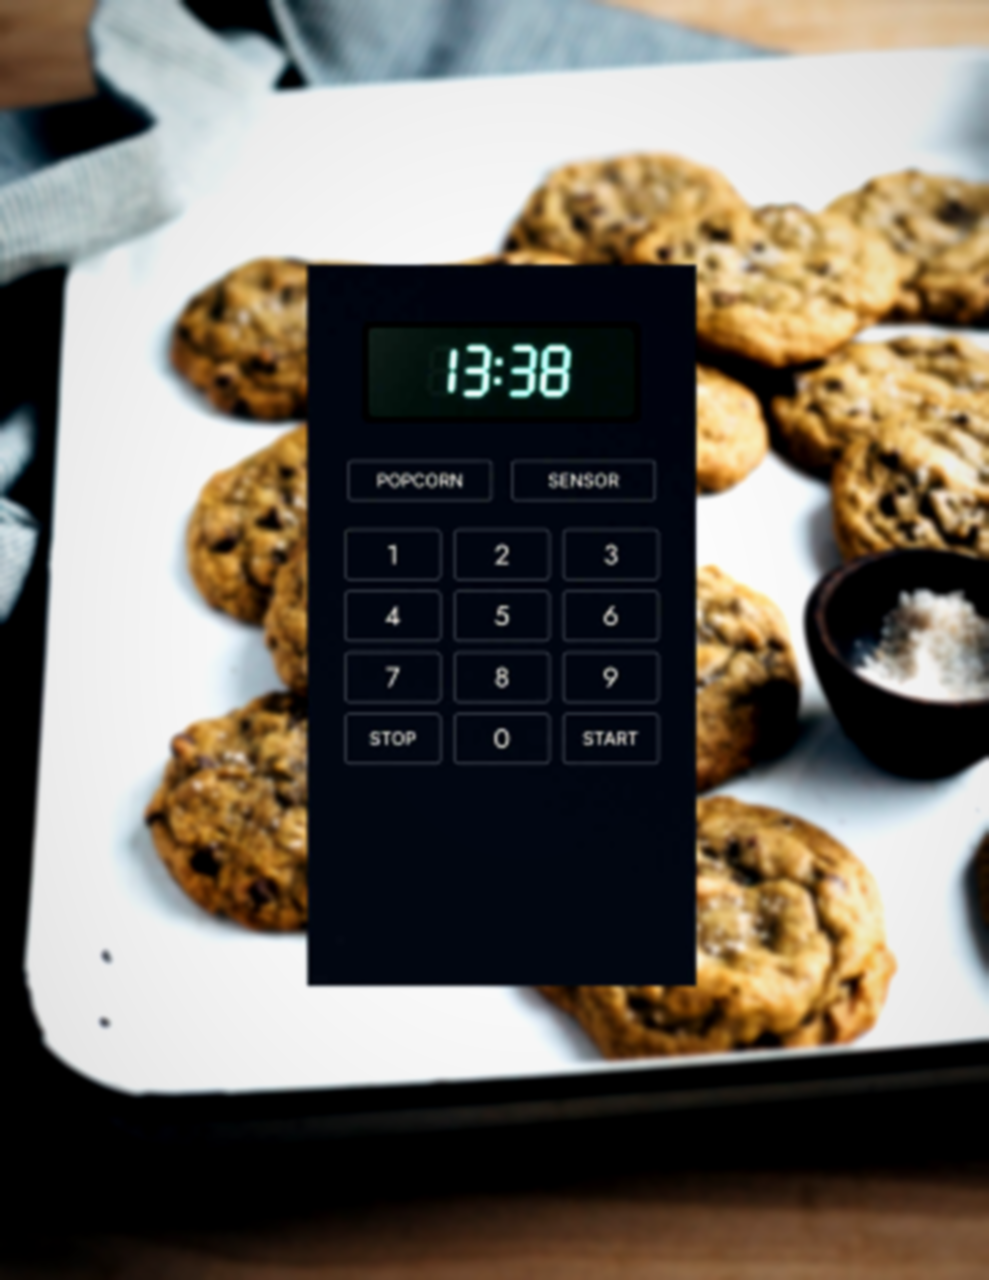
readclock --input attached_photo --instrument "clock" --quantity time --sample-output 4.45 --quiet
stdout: 13.38
